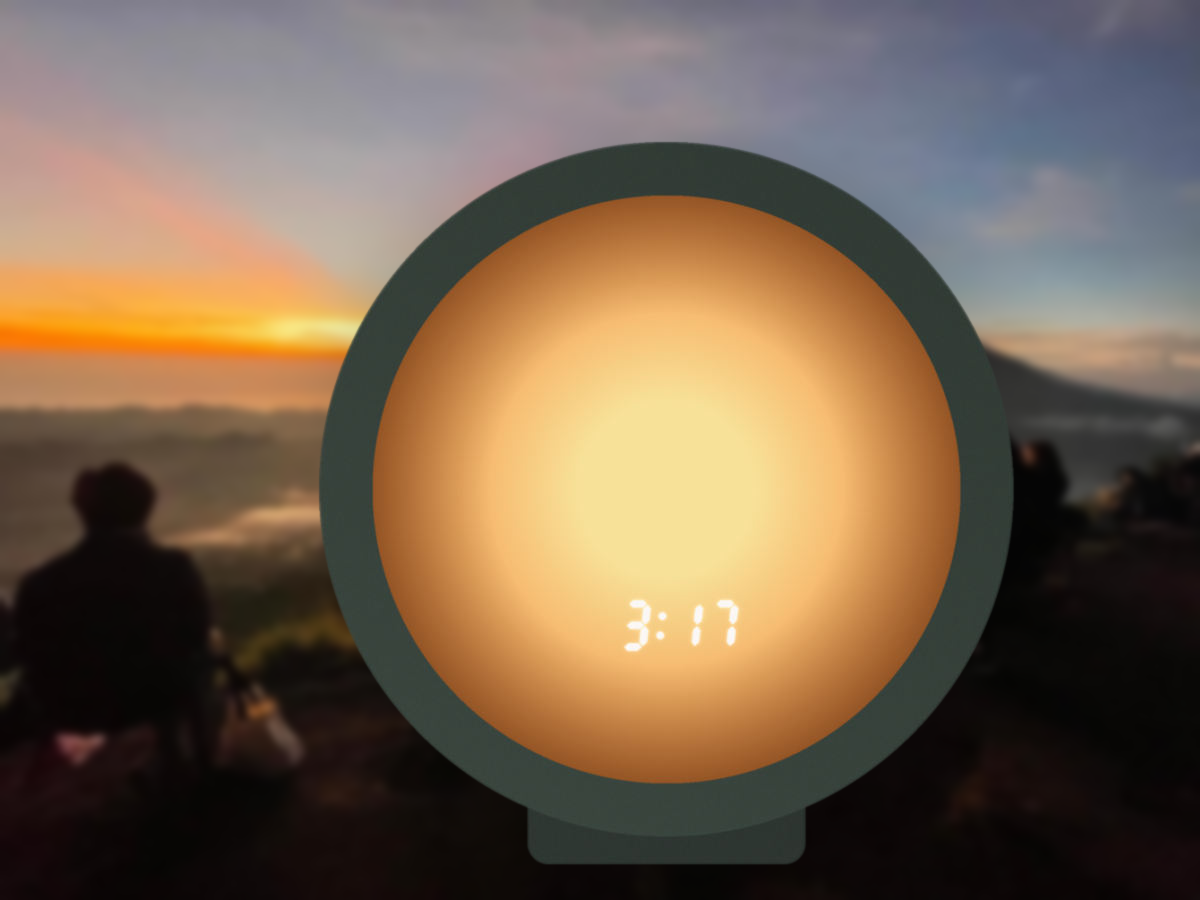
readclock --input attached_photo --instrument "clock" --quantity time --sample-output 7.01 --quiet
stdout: 3.17
